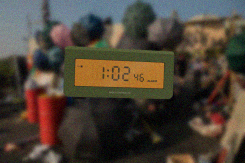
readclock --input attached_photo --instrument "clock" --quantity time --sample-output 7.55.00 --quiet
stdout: 1.02.46
